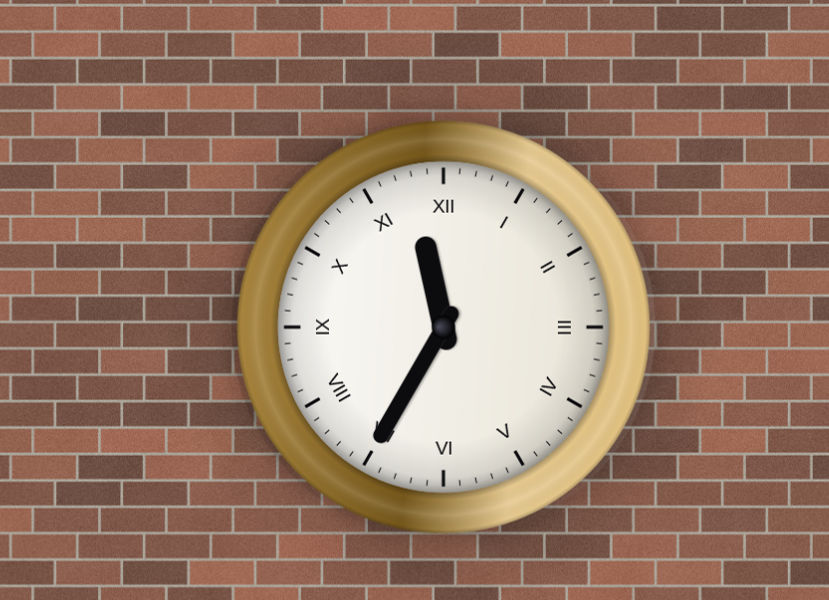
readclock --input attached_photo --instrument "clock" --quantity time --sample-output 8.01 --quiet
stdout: 11.35
